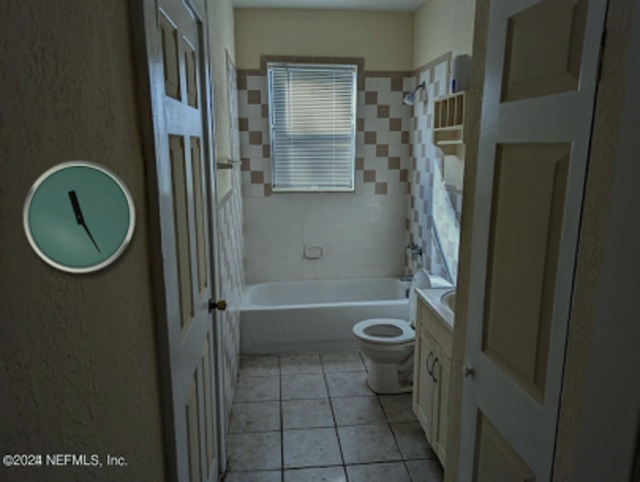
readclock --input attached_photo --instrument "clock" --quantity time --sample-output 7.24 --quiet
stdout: 11.25
